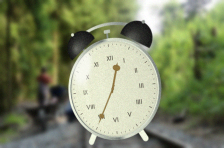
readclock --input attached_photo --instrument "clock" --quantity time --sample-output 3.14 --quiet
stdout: 12.35
